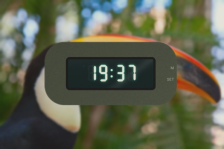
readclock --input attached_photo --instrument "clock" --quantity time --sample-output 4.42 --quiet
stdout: 19.37
